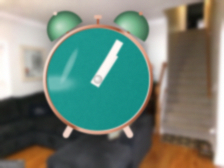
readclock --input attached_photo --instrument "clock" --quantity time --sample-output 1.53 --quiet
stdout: 1.05
